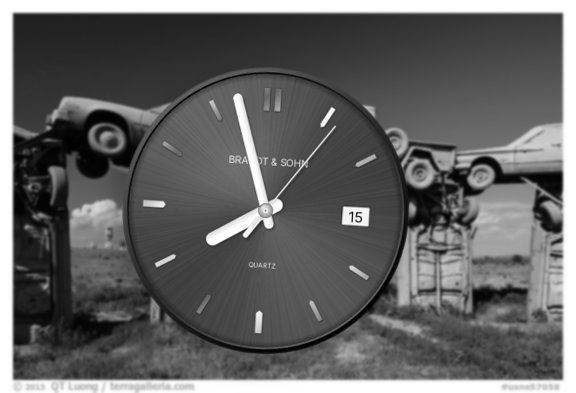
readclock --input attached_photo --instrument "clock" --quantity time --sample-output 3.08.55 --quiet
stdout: 7.57.06
